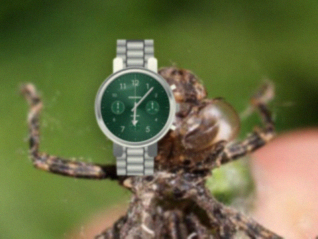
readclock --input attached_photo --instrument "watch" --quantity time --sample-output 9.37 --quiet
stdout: 6.07
